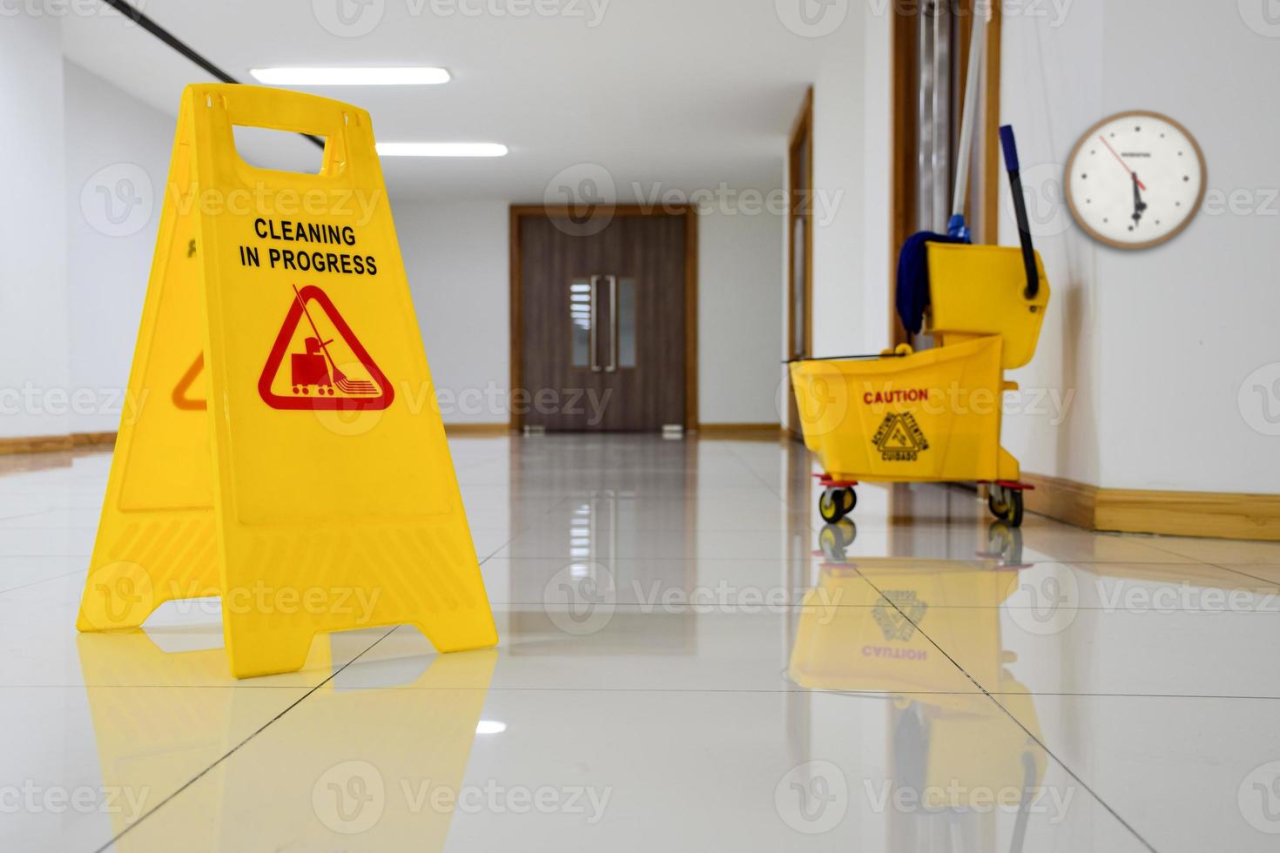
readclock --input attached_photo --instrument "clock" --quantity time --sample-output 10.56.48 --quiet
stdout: 5.28.53
